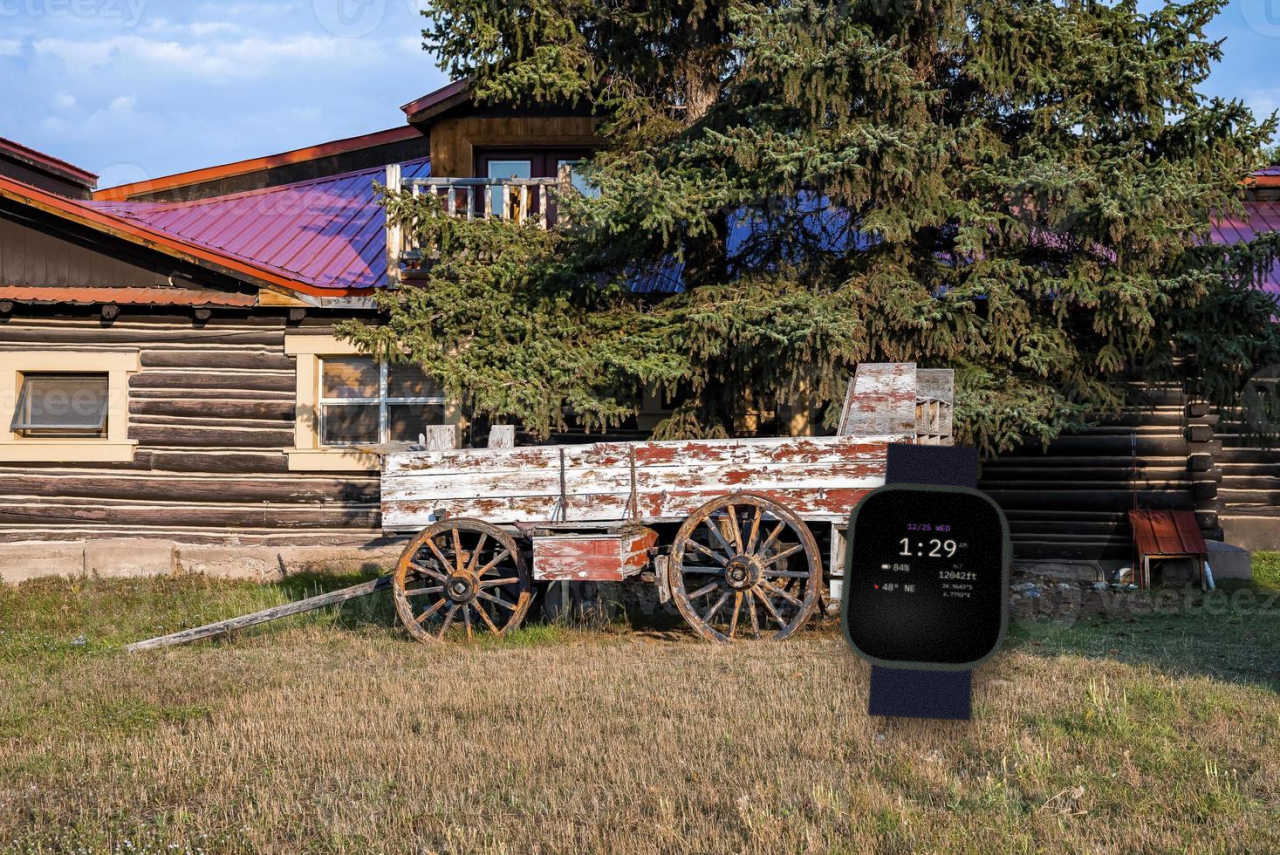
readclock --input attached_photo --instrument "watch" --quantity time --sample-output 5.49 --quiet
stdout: 1.29
